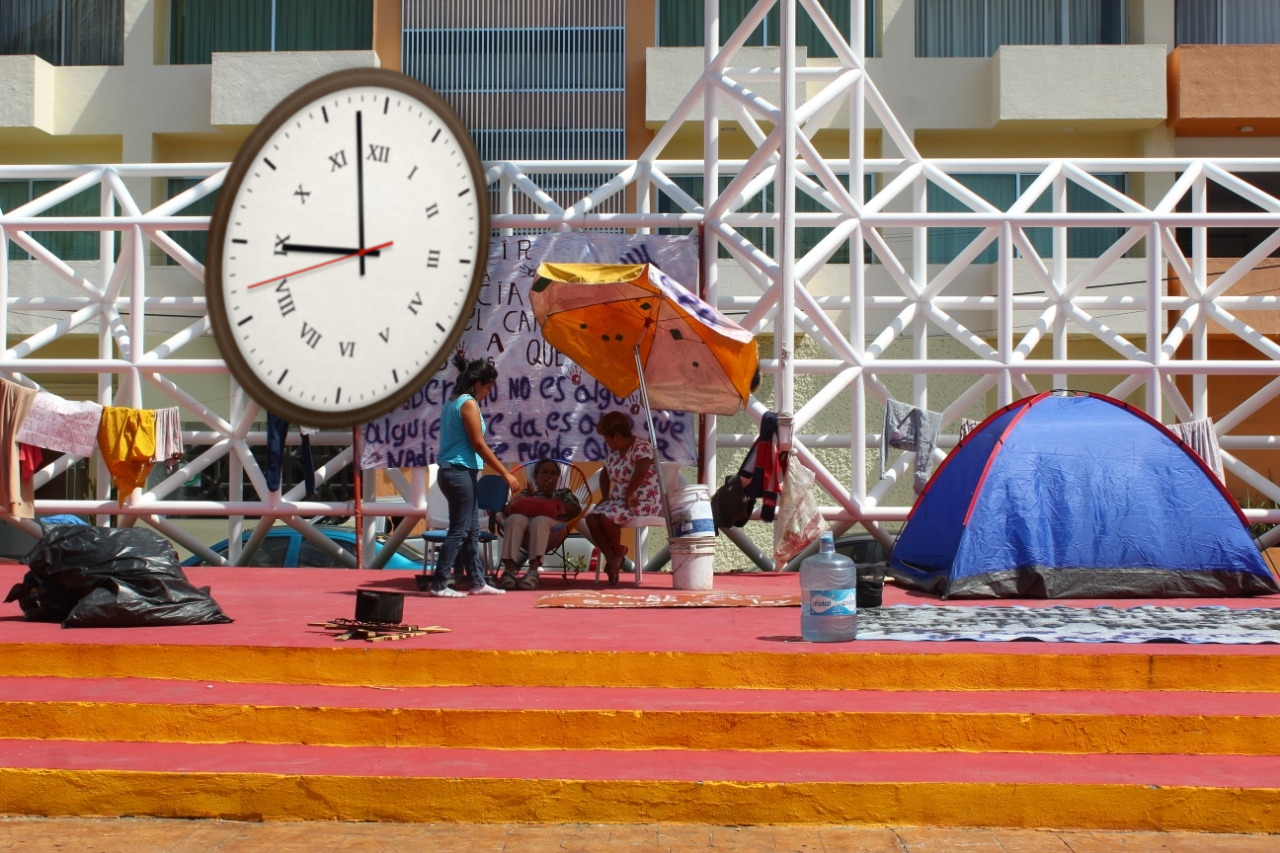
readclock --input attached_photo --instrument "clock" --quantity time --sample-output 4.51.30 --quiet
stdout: 8.57.42
